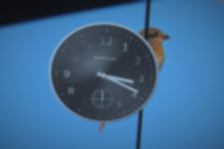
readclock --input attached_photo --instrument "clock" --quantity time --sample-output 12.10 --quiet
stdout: 3.19
